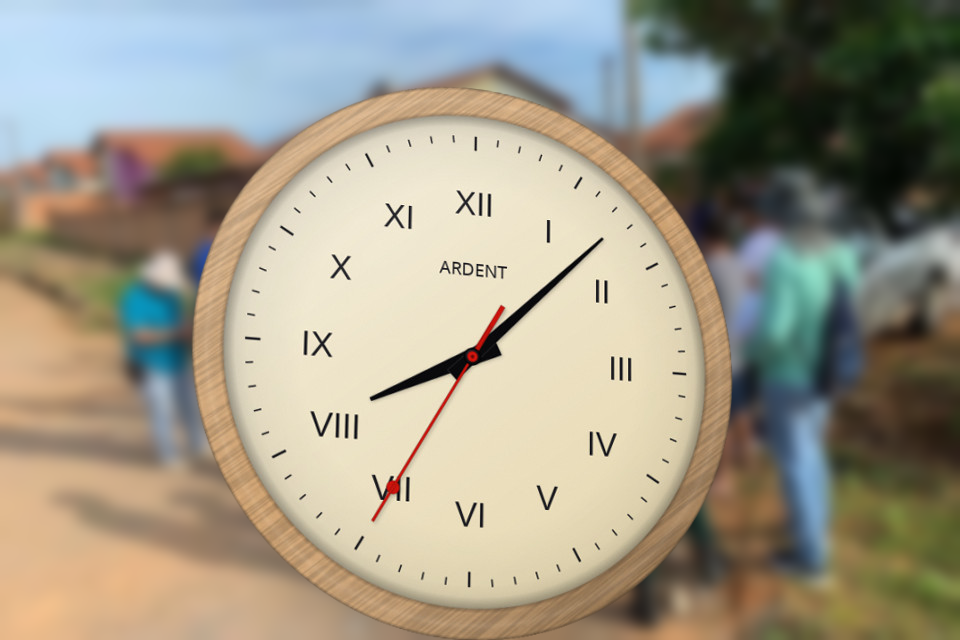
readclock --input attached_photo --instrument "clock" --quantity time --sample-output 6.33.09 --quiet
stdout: 8.07.35
